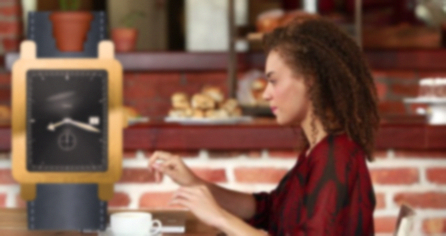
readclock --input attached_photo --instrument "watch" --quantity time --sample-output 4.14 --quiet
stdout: 8.18
